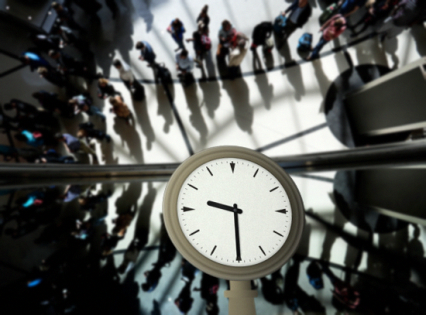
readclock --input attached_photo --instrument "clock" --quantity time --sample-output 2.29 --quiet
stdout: 9.30
